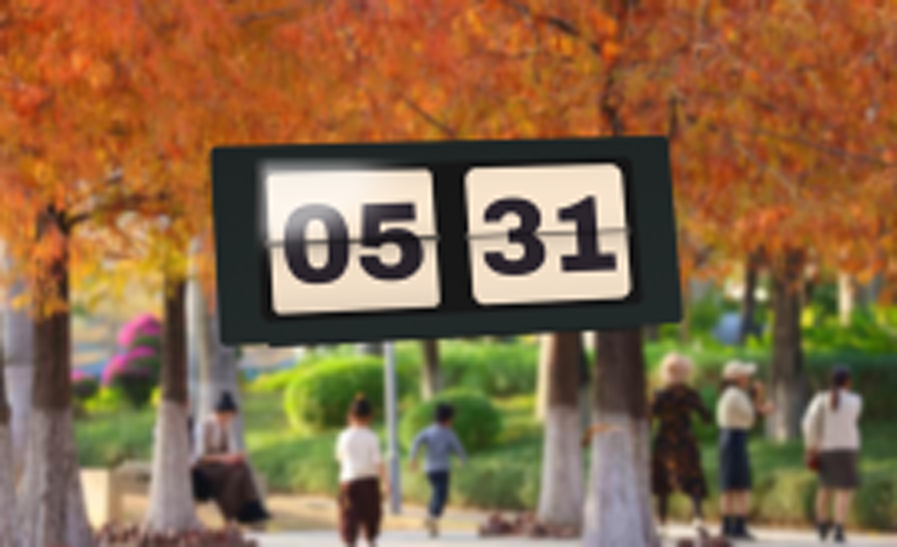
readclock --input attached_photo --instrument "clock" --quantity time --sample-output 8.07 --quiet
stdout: 5.31
